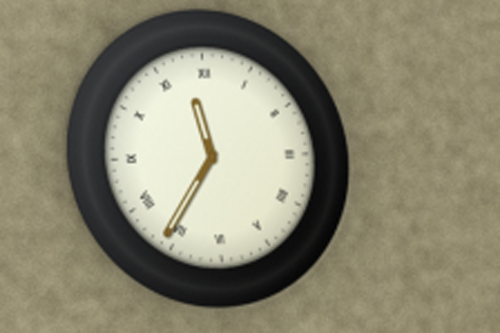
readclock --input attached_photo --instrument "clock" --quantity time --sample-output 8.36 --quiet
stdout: 11.36
